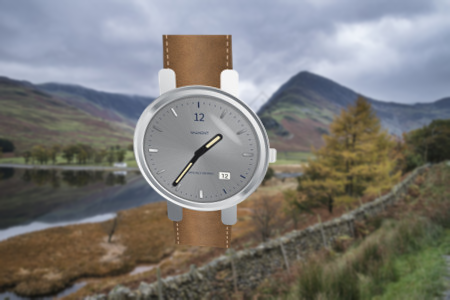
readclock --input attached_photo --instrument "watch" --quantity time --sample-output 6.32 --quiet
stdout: 1.36
